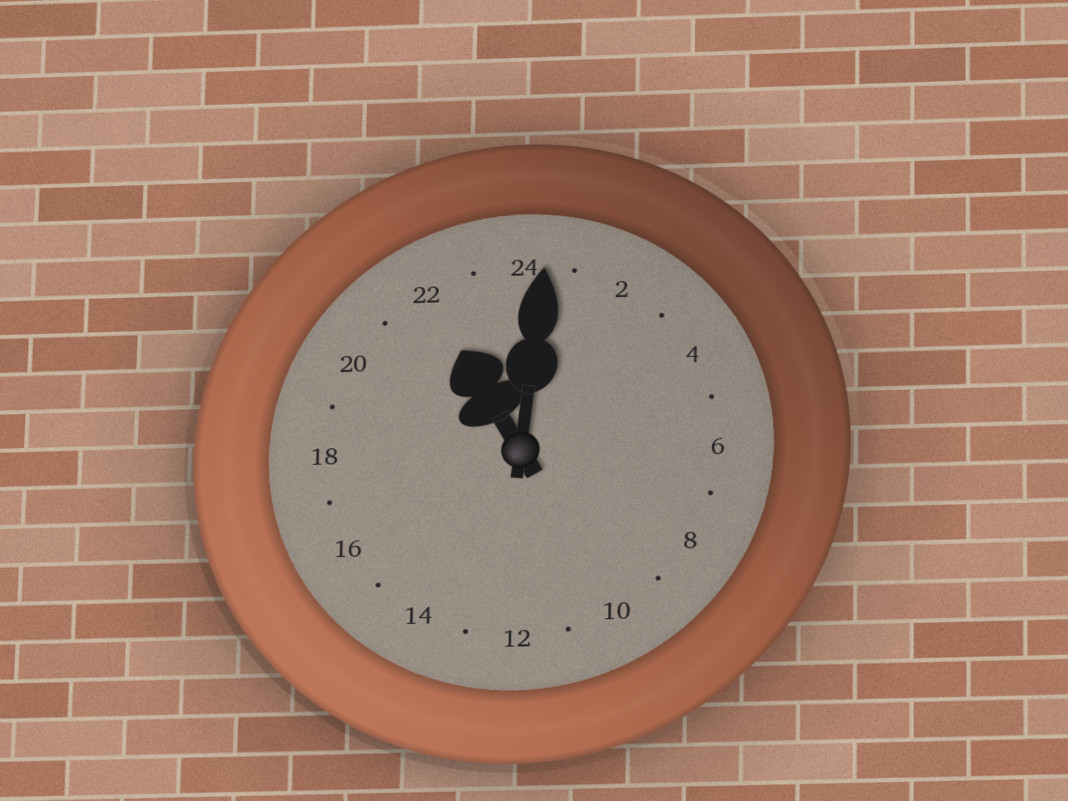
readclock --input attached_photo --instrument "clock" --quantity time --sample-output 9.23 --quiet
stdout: 22.01
